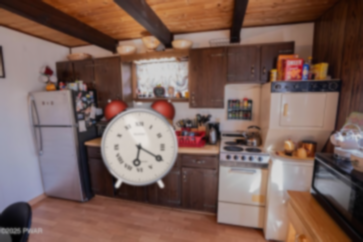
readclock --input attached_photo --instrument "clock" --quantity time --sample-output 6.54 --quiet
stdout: 6.20
